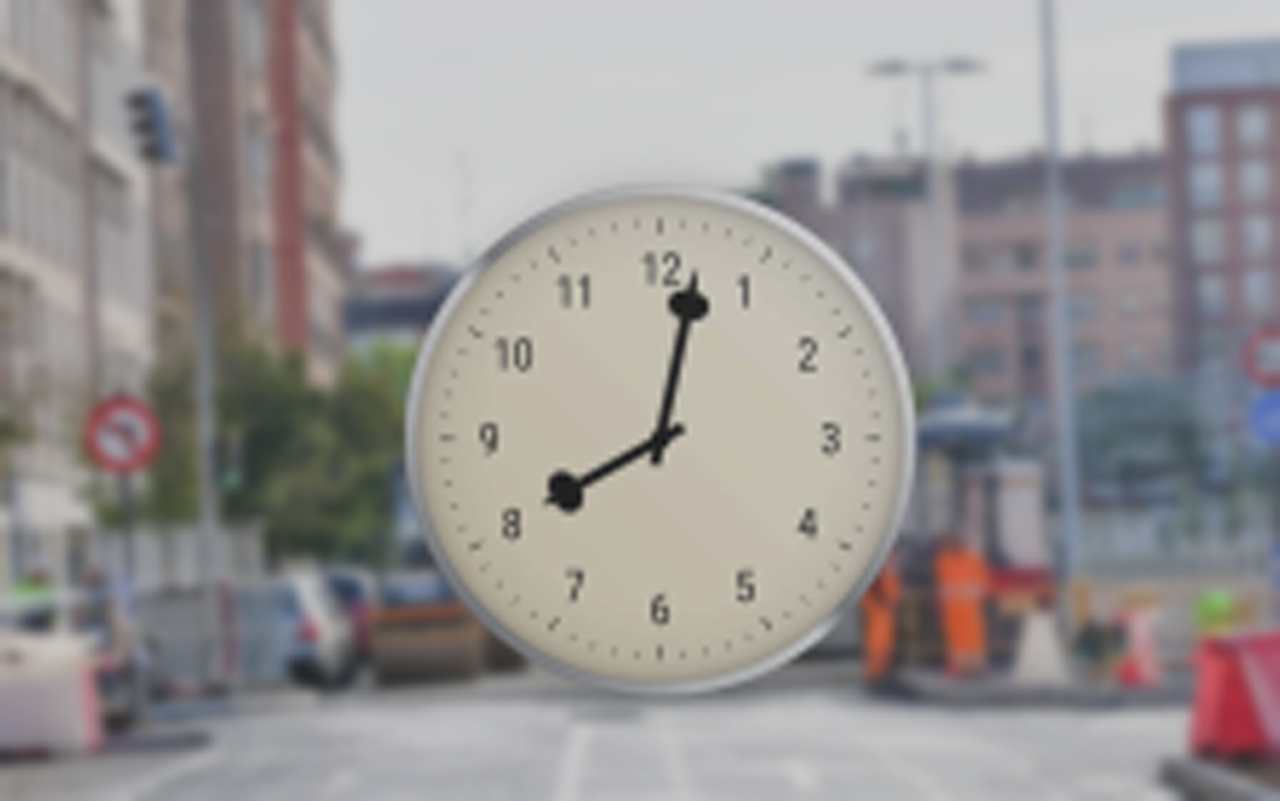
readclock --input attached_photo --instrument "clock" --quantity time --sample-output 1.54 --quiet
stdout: 8.02
